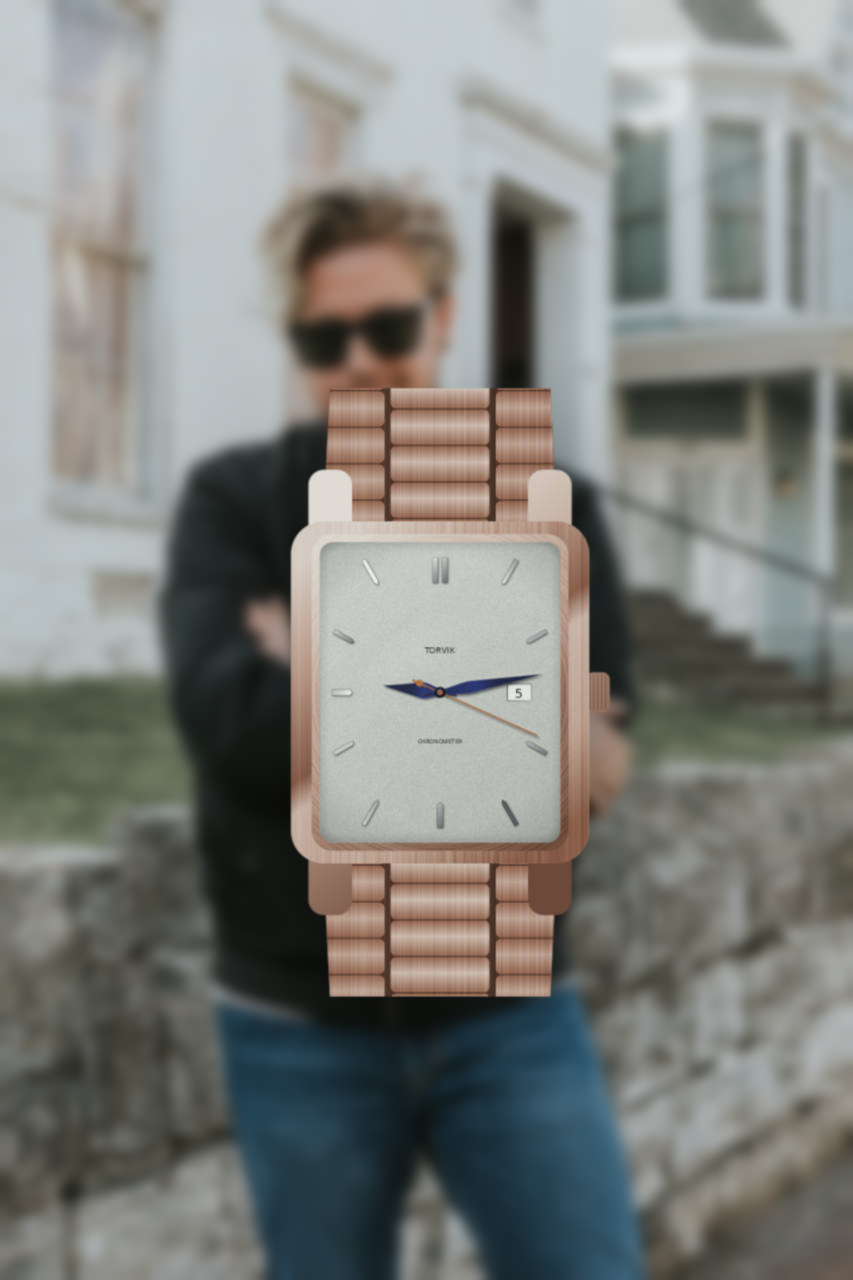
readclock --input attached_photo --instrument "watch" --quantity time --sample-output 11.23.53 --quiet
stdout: 9.13.19
